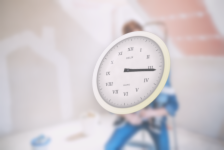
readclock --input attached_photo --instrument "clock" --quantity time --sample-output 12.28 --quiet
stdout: 3.16
